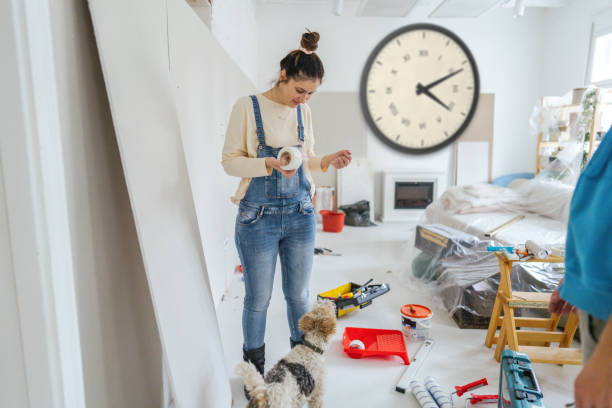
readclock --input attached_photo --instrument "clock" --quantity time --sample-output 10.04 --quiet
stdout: 4.11
